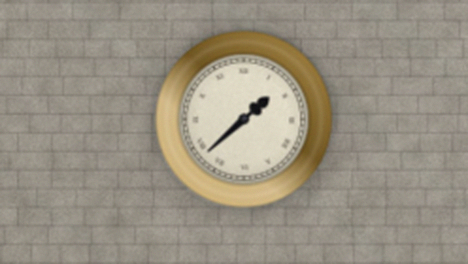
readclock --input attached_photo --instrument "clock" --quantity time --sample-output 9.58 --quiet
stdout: 1.38
